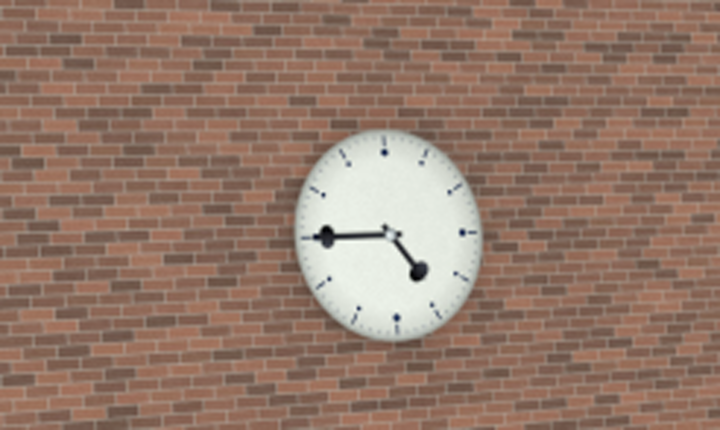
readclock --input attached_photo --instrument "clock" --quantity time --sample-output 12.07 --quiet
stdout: 4.45
